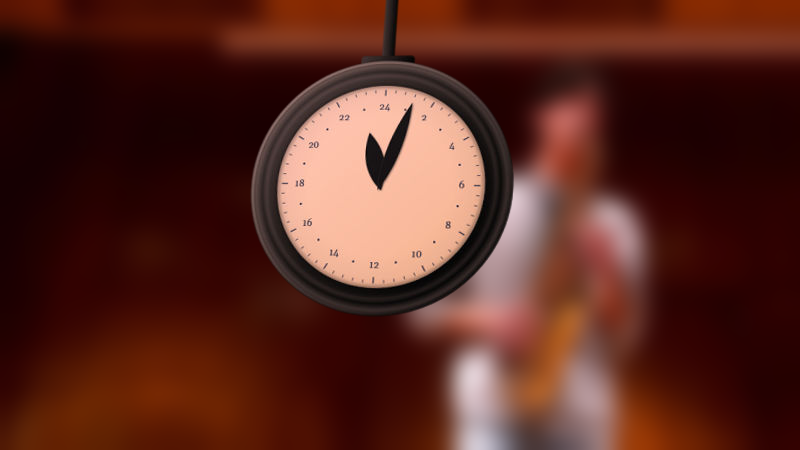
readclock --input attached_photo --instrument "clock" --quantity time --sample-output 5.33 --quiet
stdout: 23.03
